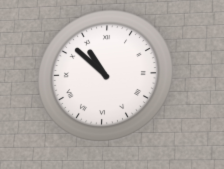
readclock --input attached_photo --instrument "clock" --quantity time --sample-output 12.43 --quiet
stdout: 10.52
